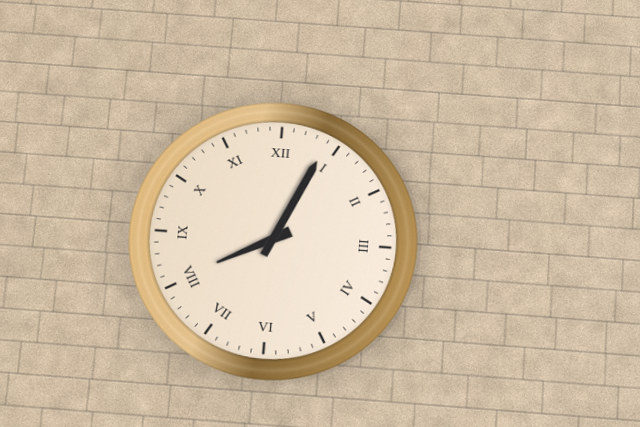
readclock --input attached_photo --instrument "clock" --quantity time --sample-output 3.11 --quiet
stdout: 8.04
